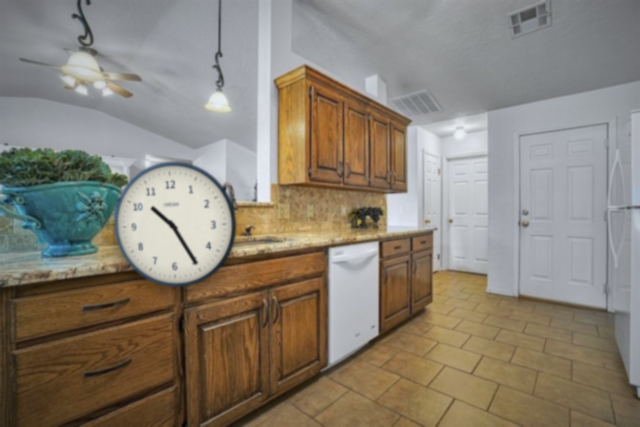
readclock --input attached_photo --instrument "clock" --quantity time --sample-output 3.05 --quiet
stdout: 10.25
